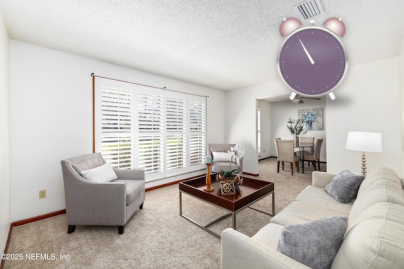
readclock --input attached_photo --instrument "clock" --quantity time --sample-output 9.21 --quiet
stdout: 10.55
